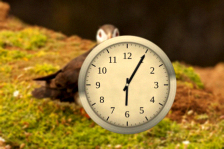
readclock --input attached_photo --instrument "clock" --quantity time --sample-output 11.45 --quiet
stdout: 6.05
